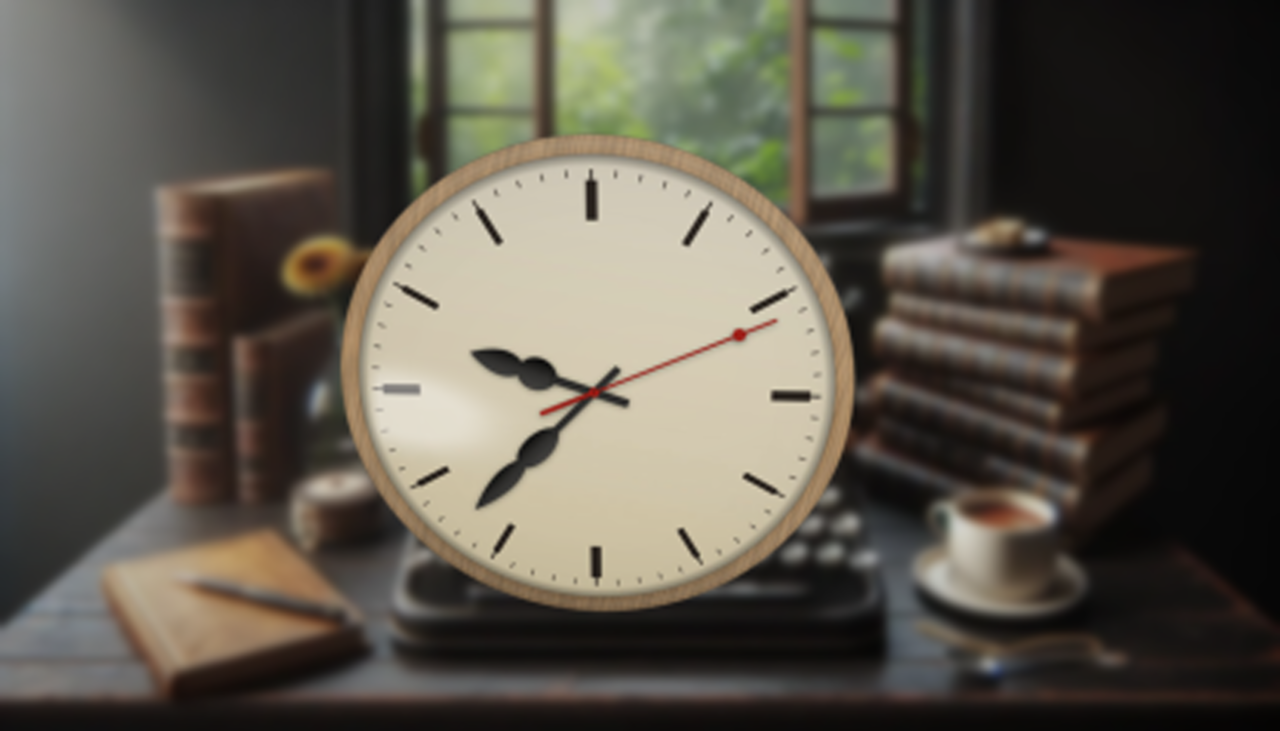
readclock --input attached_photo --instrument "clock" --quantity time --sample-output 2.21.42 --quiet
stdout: 9.37.11
